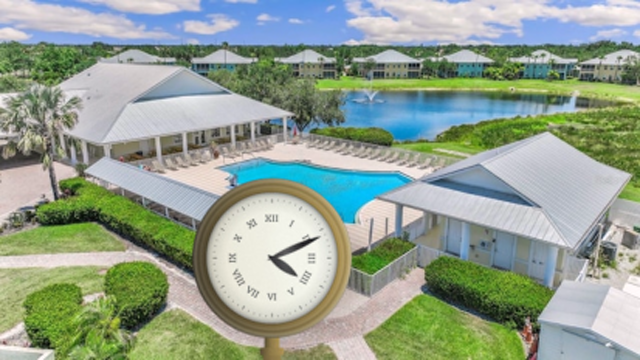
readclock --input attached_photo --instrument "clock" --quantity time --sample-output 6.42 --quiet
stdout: 4.11
